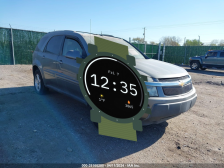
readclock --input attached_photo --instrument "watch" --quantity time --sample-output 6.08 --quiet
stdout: 12.35
